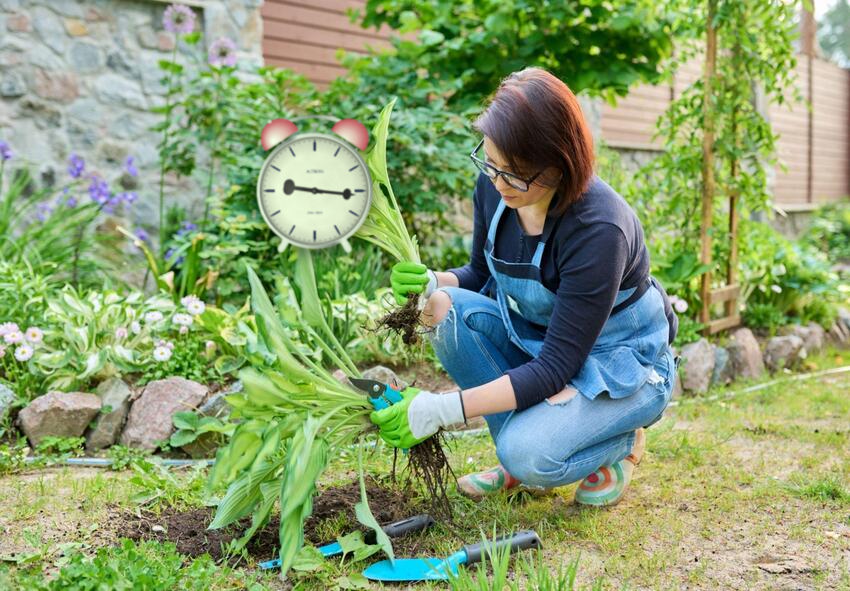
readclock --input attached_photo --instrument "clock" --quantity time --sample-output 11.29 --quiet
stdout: 9.16
